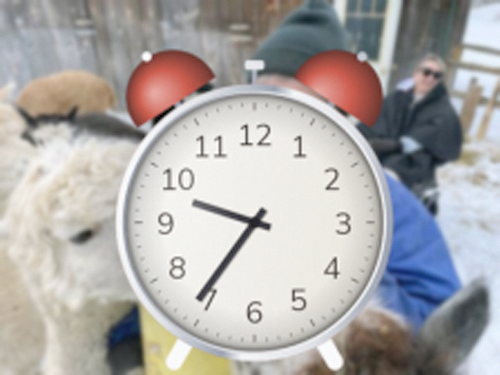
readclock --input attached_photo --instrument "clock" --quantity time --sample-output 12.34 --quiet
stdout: 9.36
